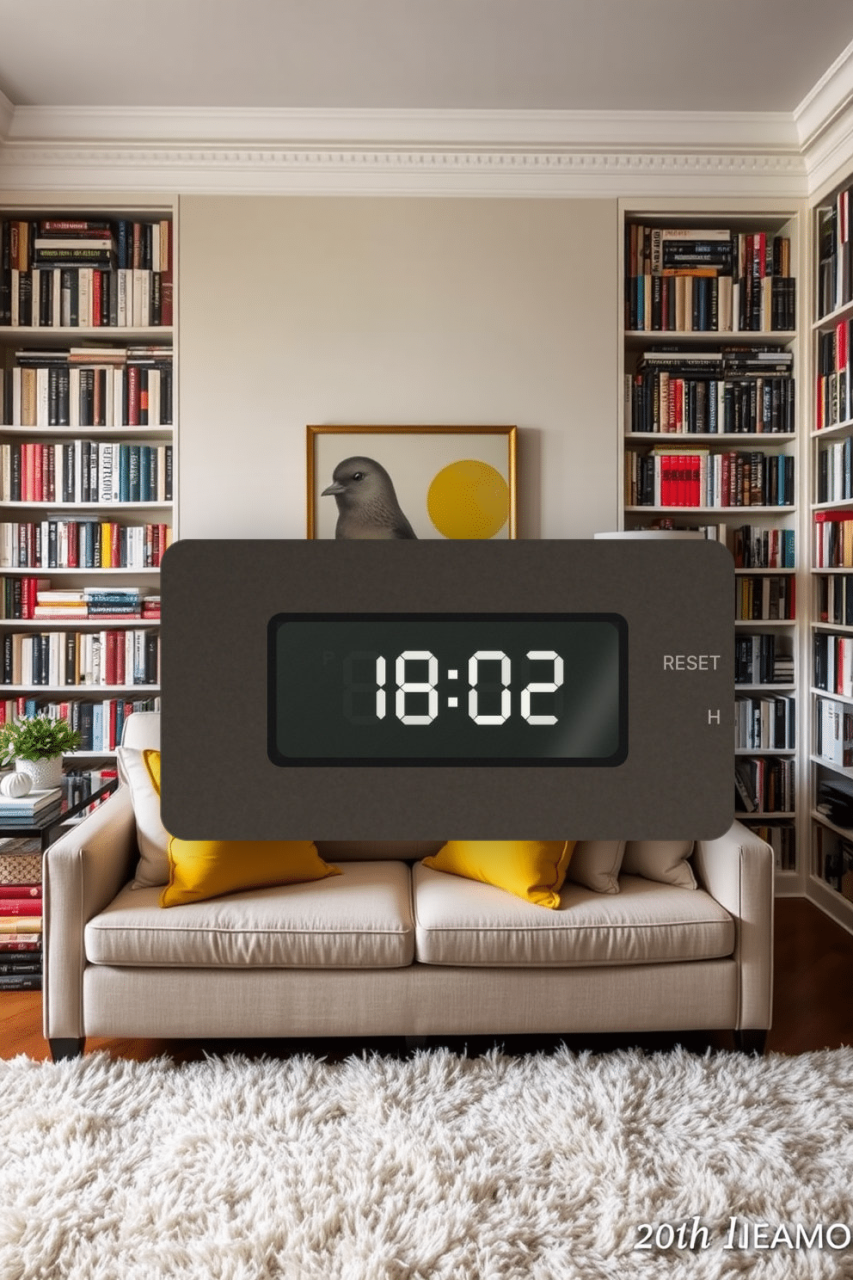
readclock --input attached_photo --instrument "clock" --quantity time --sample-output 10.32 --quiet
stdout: 18.02
